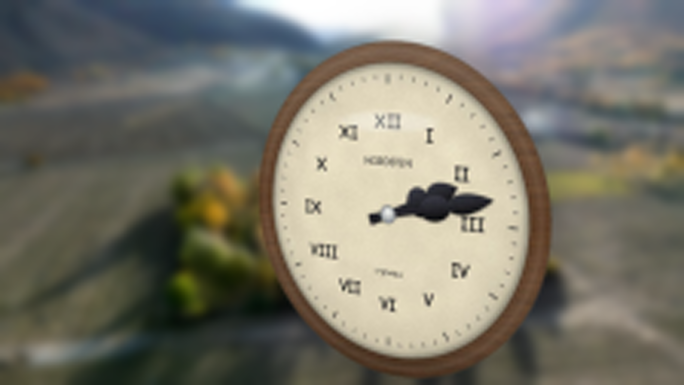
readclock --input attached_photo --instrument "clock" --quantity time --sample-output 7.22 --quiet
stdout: 2.13
